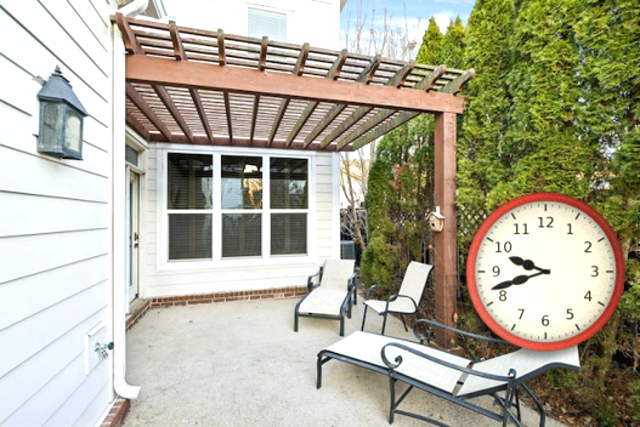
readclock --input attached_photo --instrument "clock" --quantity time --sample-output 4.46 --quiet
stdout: 9.42
